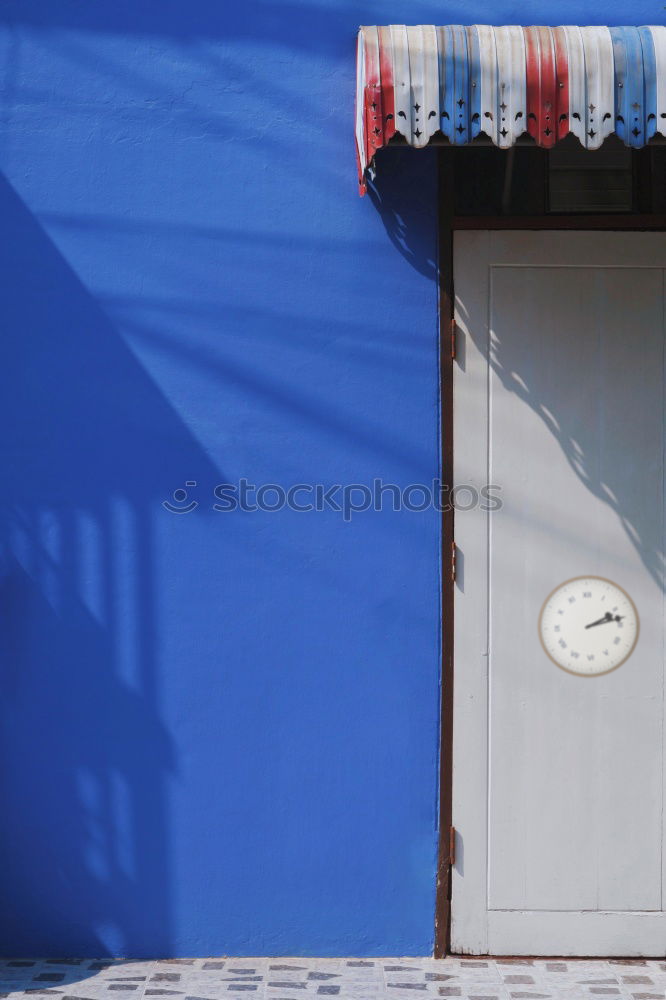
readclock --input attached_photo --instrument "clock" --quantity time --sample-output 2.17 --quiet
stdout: 2.13
